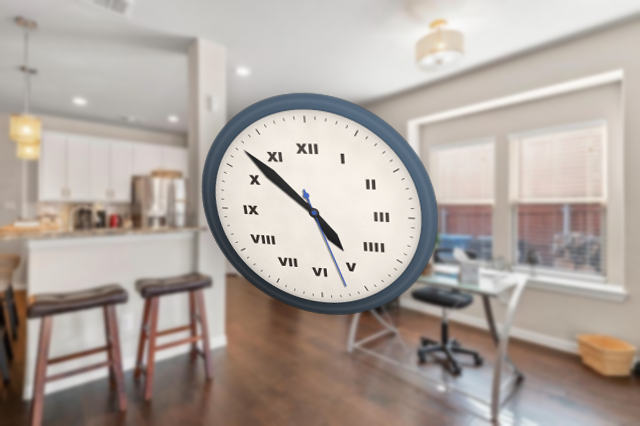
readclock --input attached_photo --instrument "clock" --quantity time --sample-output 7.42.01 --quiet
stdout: 4.52.27
